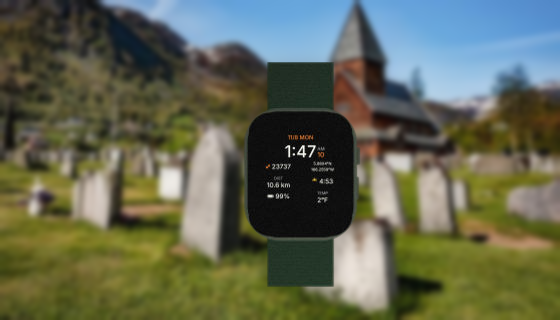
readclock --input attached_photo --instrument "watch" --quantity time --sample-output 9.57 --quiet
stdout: 1.47
